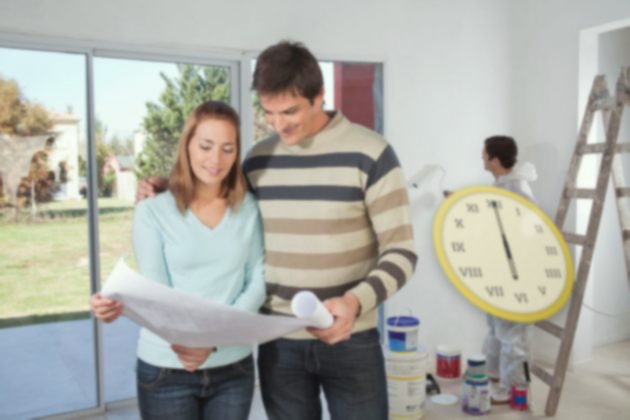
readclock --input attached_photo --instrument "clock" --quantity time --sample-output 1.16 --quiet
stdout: 6.00
